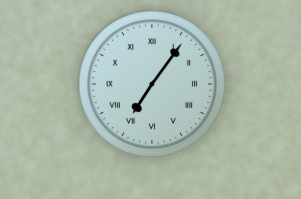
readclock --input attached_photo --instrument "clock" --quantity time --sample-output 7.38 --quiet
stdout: 7.06
